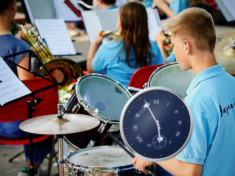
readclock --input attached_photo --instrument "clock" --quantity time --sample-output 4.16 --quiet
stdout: 5.56
